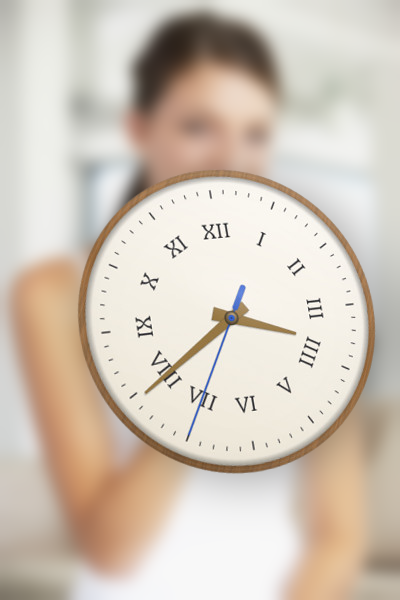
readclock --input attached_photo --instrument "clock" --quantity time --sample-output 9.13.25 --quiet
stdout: 3.39.35
